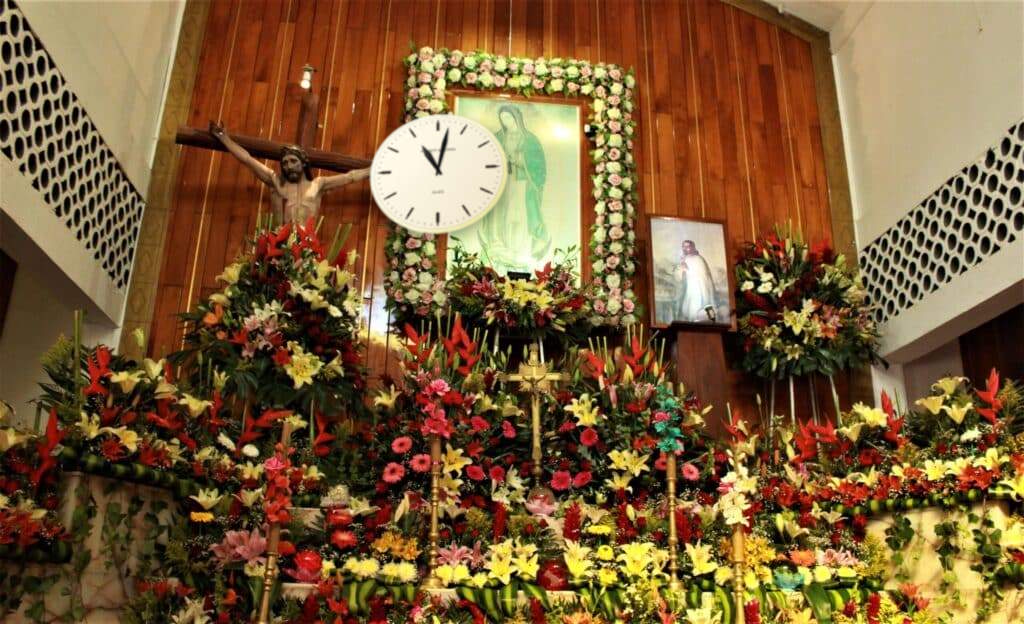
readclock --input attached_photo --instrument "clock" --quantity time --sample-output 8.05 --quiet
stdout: 11.02
